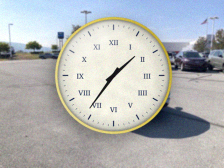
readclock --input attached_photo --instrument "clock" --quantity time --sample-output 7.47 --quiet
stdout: 1.36
